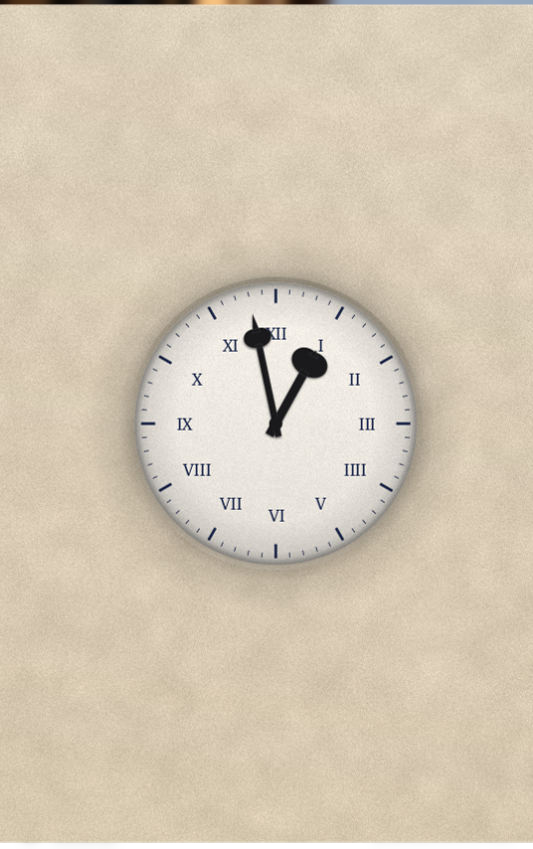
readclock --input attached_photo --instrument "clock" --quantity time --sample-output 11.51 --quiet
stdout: 12.58
